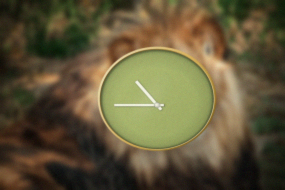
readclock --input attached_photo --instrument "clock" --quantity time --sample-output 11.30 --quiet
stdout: 10.45
